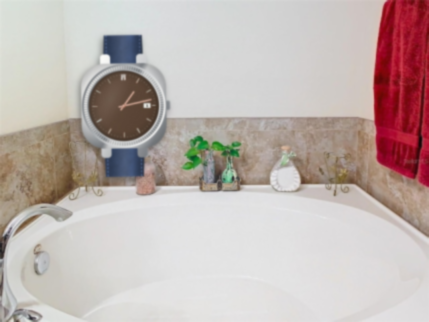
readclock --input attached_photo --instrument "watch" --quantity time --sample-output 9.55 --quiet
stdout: 1.13
